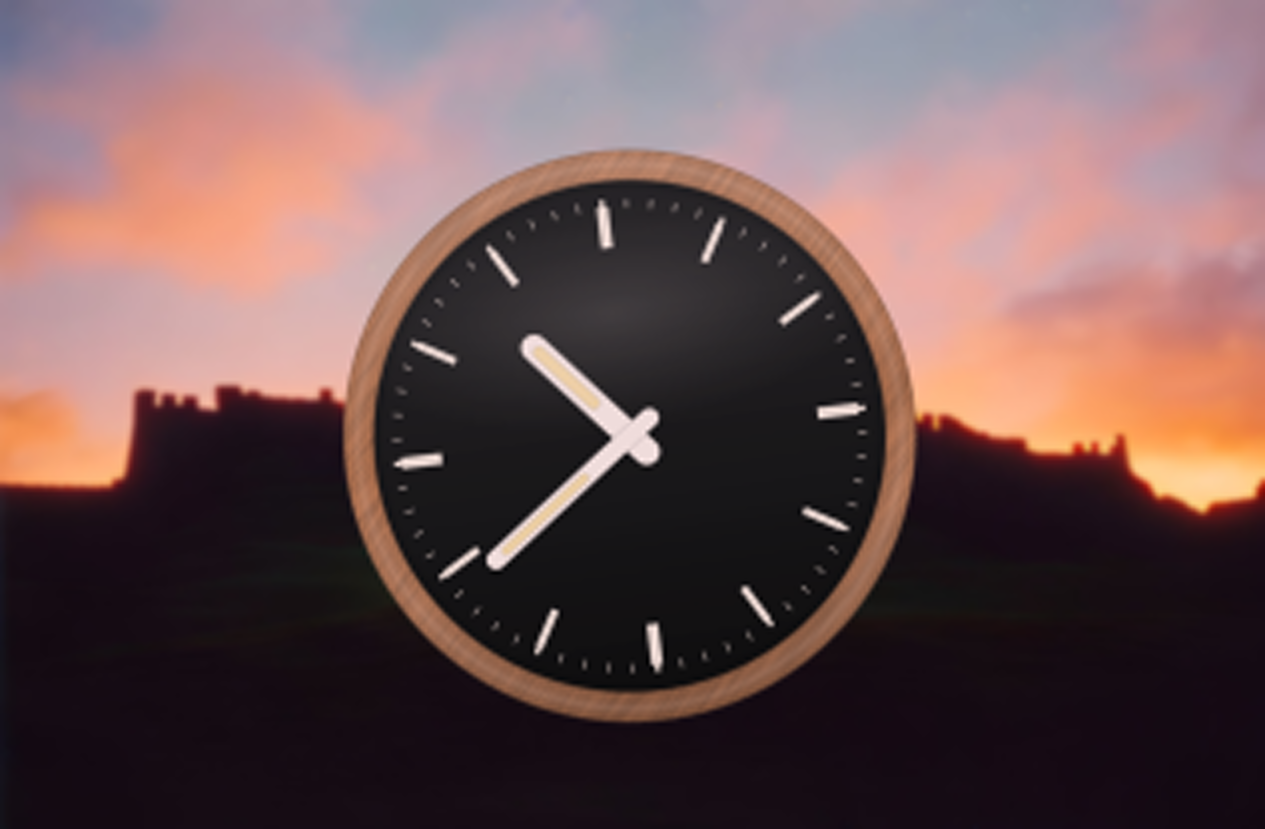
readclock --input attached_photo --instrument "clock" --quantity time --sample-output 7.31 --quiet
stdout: 10.39
